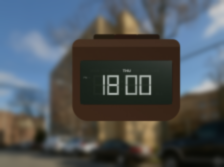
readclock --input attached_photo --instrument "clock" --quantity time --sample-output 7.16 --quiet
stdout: 18.00
